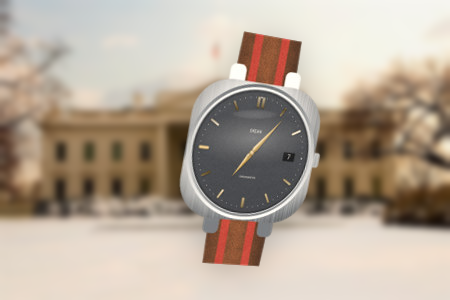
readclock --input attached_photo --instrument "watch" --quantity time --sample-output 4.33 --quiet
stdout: 7.06
